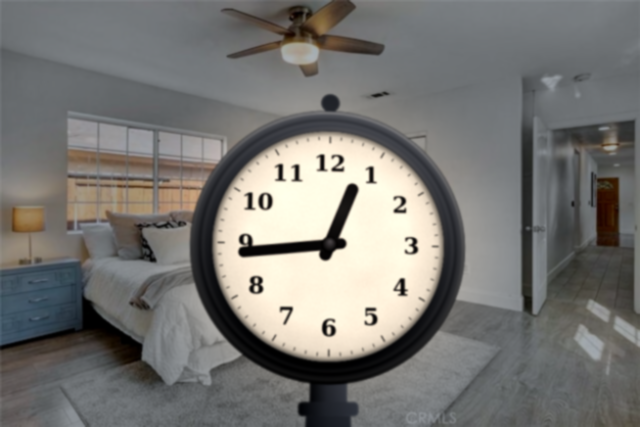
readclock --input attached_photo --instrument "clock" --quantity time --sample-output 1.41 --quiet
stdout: 12.44
